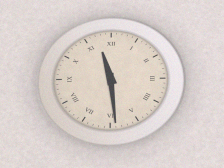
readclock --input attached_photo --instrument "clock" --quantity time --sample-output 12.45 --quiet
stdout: 11.29
